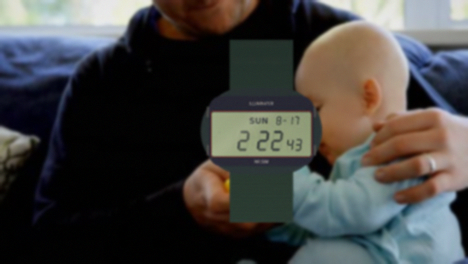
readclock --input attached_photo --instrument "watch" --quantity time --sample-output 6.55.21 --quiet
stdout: 2.22.43
